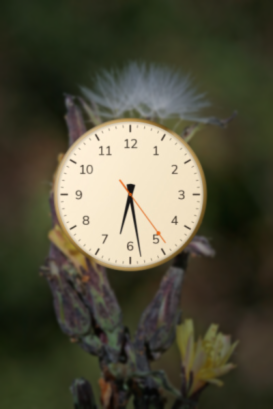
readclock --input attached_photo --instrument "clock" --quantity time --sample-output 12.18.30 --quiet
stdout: 6.28.24
